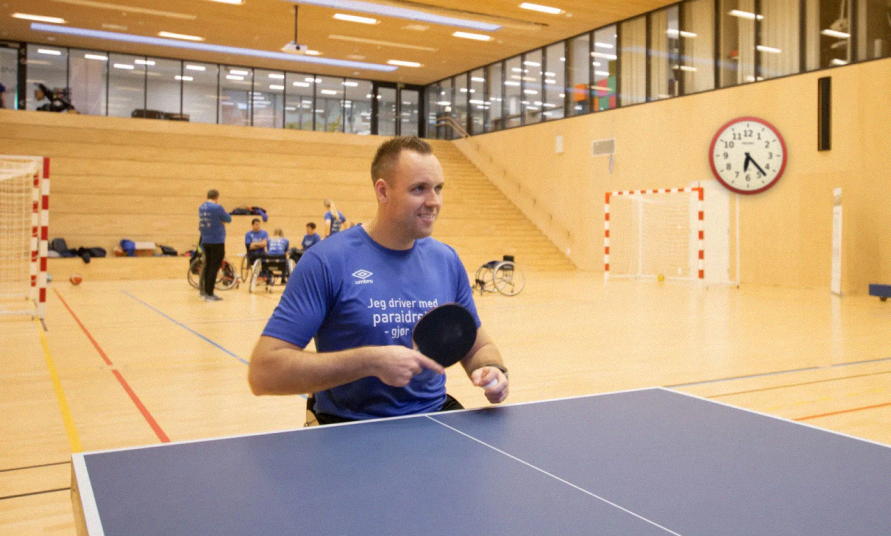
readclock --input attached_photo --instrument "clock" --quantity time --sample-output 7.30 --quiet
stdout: 6.23
